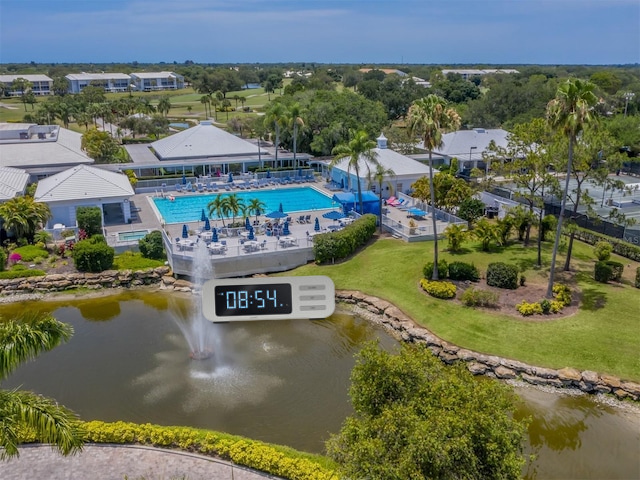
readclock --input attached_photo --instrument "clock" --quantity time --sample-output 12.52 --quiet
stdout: 8.54
